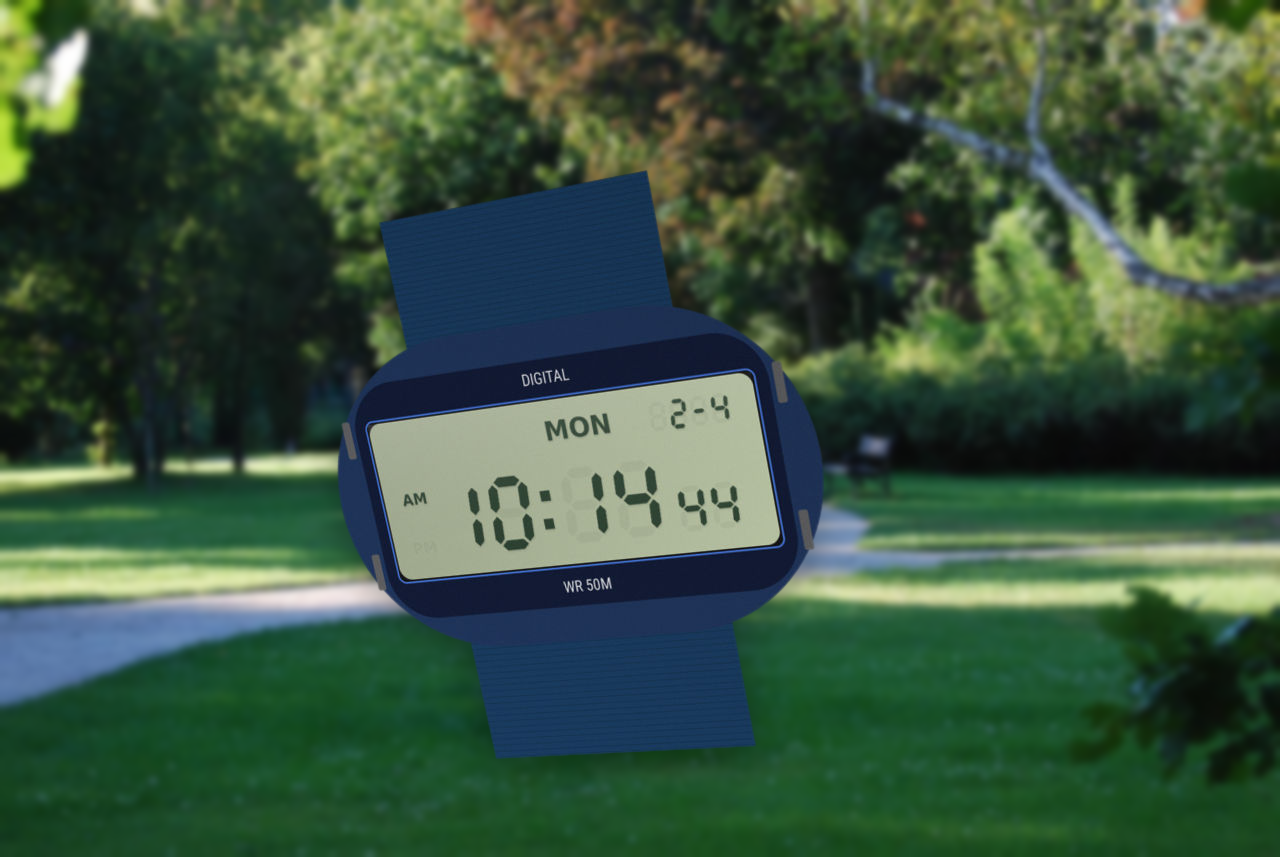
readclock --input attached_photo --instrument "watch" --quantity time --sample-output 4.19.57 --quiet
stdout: 10.14.44
